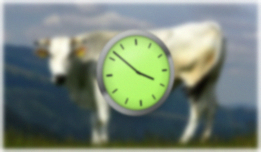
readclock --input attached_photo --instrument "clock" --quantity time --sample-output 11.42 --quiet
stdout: 3.52
